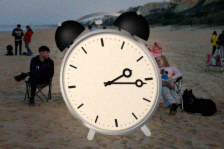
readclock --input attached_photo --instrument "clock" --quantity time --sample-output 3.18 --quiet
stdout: 2.16
